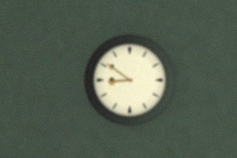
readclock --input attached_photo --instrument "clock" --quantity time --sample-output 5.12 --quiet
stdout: 8.51
